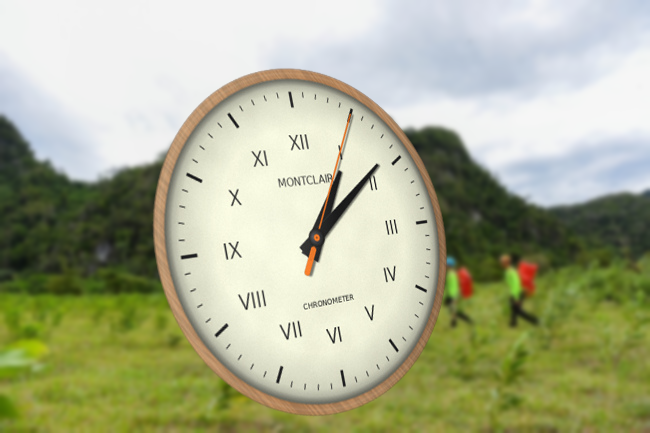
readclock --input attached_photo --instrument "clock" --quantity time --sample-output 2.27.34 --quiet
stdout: 1.09.05
